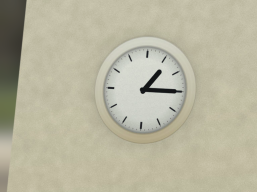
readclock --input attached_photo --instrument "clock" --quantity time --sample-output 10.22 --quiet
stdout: 1.15
